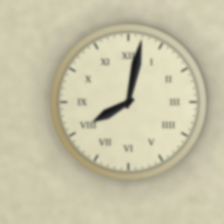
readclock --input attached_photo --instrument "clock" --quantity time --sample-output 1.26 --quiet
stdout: 8.02
